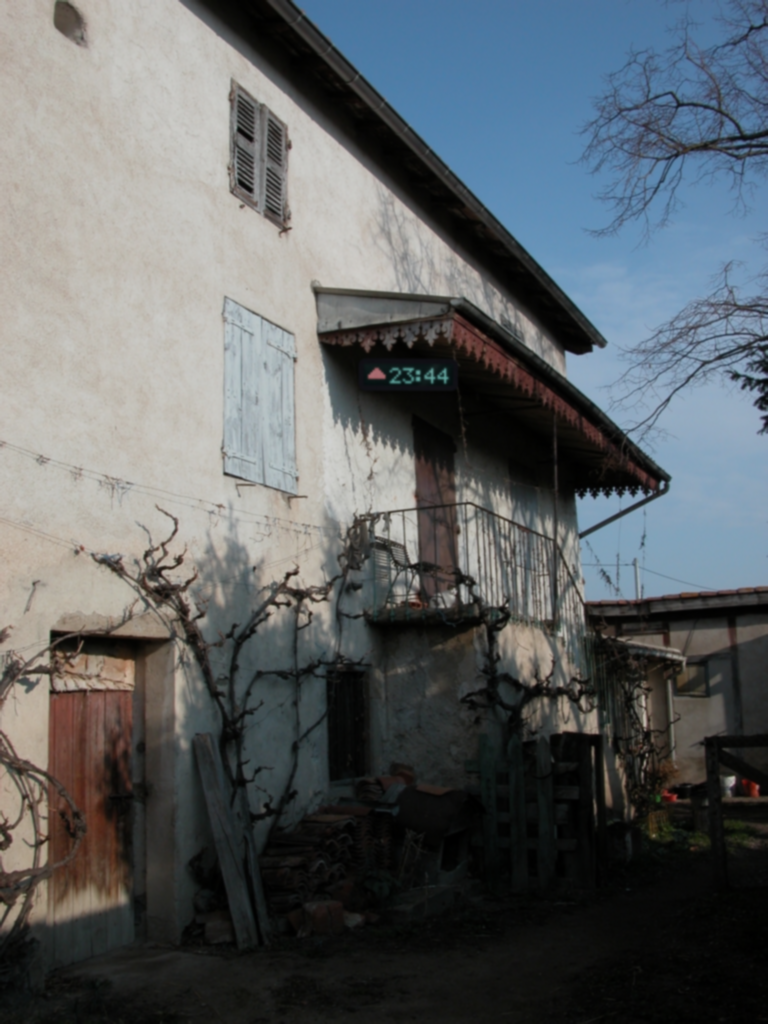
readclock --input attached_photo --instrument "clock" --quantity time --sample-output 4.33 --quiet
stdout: 23.44
